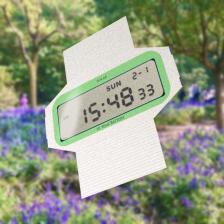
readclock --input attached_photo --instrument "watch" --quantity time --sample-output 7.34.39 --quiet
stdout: 15.48.33
